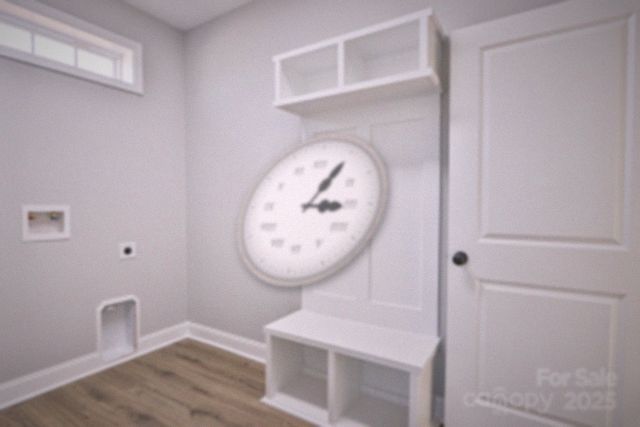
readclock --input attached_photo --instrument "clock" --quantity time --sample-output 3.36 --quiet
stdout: 3.05
